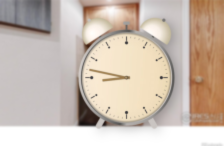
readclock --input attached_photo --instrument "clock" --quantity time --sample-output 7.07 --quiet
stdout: 8.47
